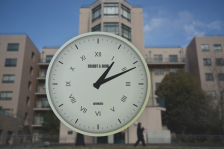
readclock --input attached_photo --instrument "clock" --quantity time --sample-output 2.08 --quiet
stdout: 1.11
